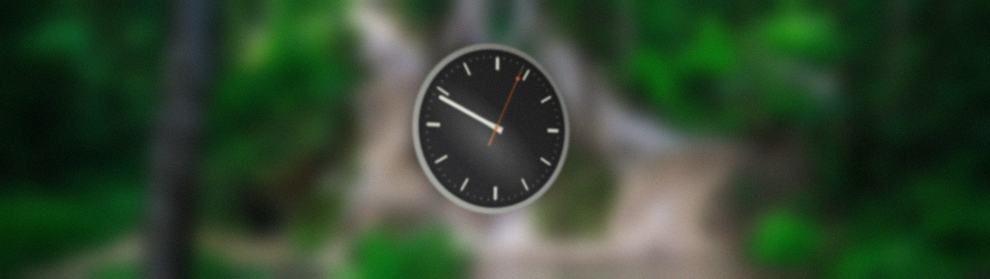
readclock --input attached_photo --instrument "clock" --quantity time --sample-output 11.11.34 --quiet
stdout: 9.49.04
